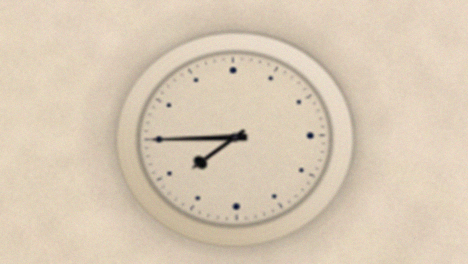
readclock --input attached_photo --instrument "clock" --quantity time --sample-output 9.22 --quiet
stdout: 7.45
